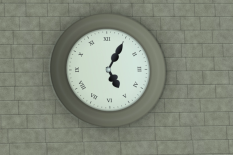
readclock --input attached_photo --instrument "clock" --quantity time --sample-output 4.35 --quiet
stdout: 5.05
